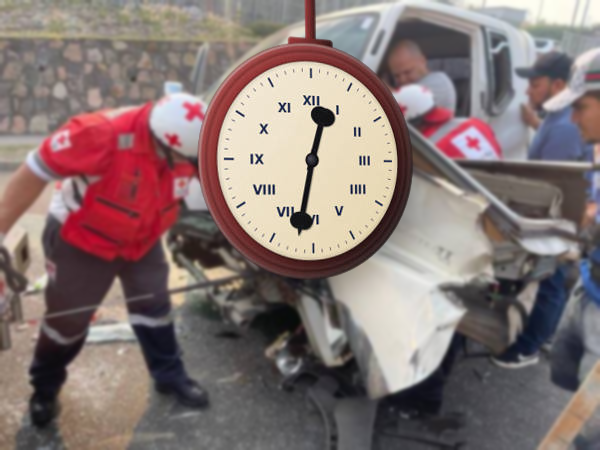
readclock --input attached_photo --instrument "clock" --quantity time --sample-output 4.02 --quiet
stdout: 12.32
